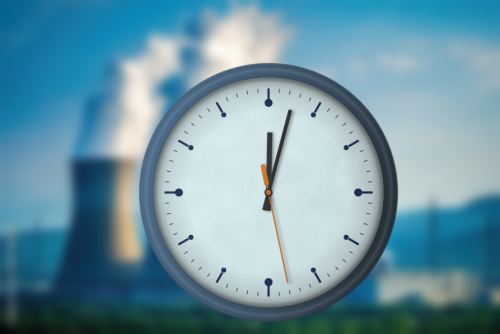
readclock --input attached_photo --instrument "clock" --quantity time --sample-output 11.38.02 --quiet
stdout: 12.02.28
